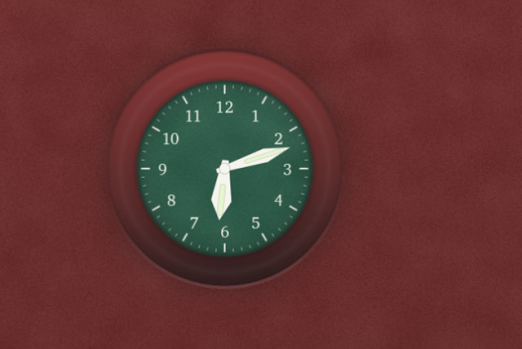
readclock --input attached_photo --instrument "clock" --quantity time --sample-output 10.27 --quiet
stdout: 6.12
